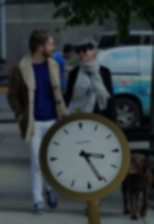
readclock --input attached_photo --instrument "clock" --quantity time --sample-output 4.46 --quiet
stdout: 3.26
